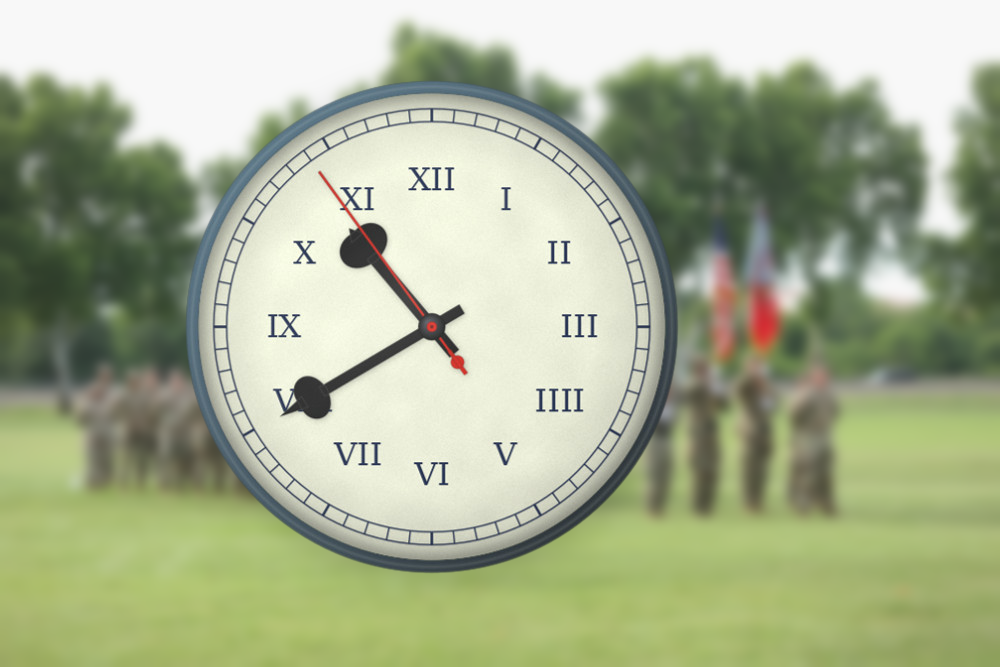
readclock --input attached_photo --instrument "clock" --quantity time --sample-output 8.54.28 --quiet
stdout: 10.39.54
